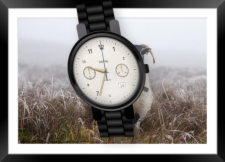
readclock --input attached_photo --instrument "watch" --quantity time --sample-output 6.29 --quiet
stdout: 9.34
